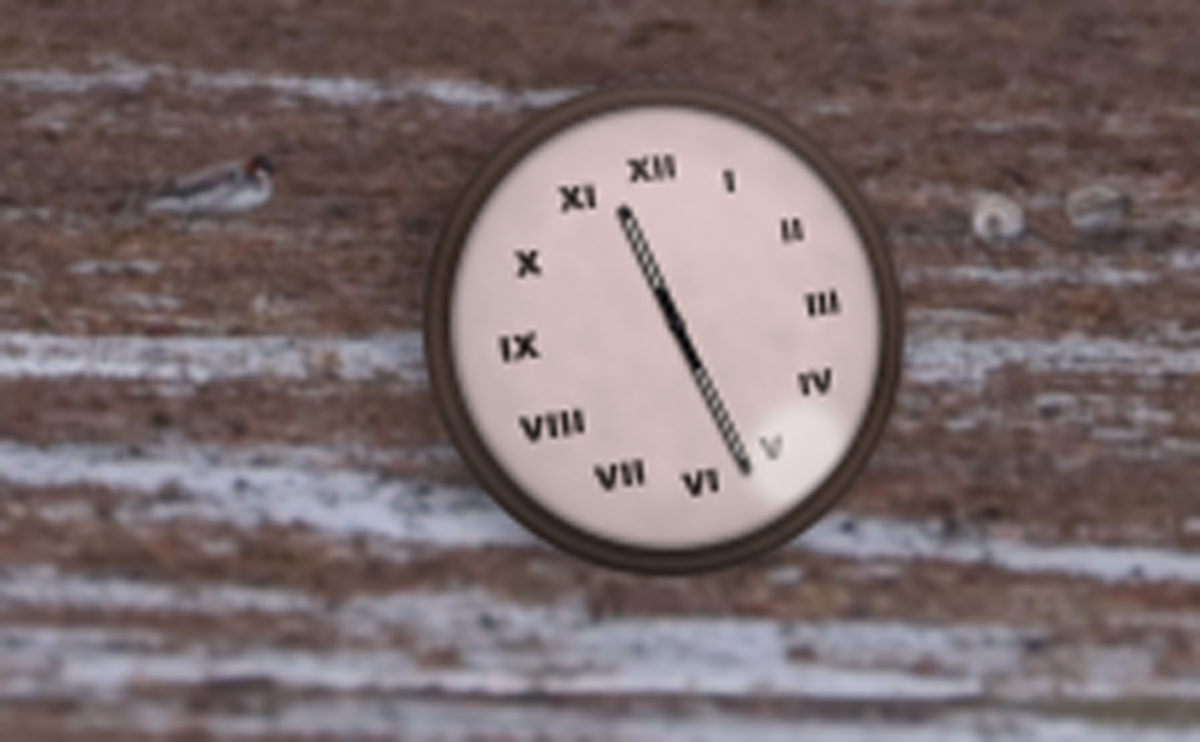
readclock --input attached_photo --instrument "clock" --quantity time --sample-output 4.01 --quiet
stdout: 11.27
